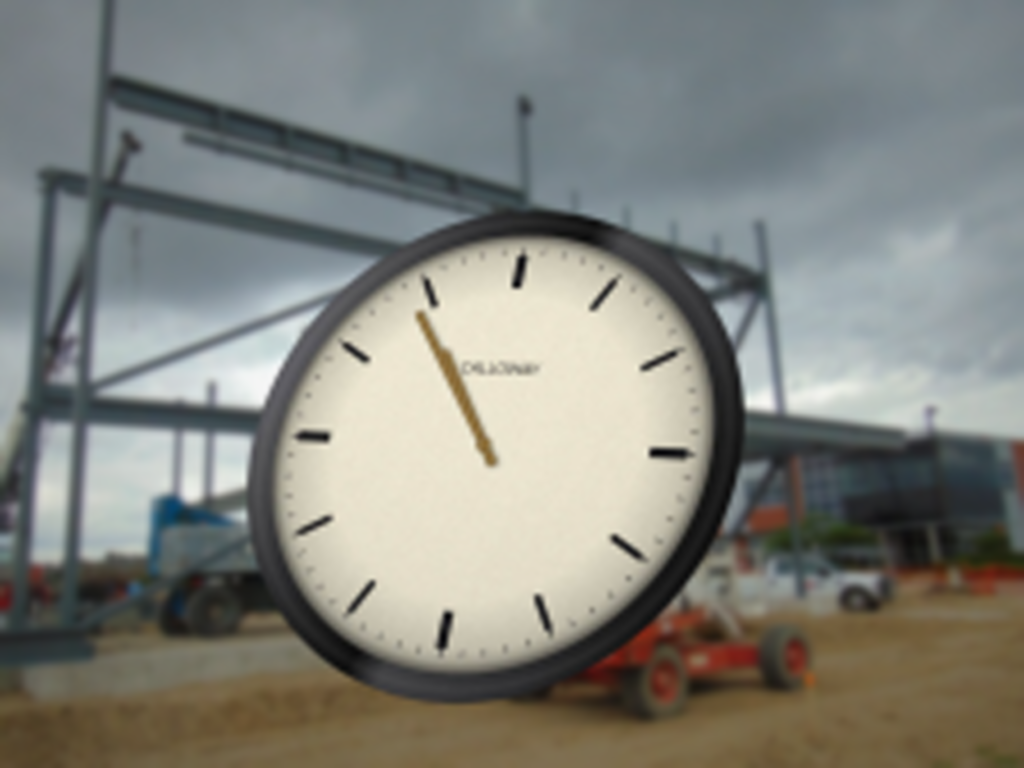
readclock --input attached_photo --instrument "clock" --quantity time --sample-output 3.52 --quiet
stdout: 10.54
